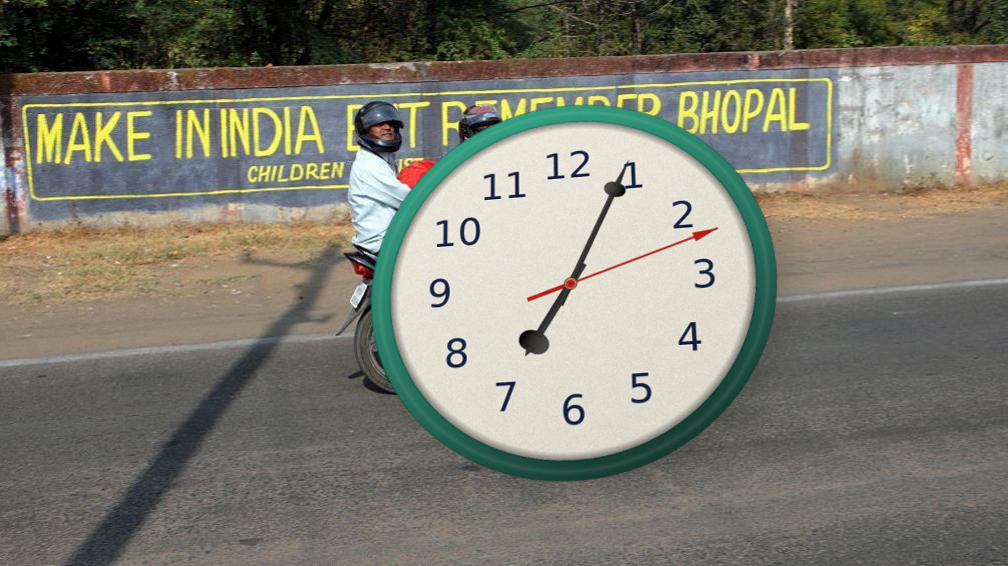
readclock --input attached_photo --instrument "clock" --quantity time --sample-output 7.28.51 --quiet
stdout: 7.04.12
